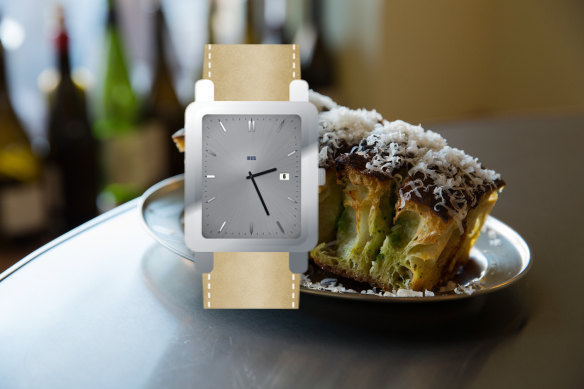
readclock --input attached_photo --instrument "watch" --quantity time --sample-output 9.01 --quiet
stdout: 2.26
